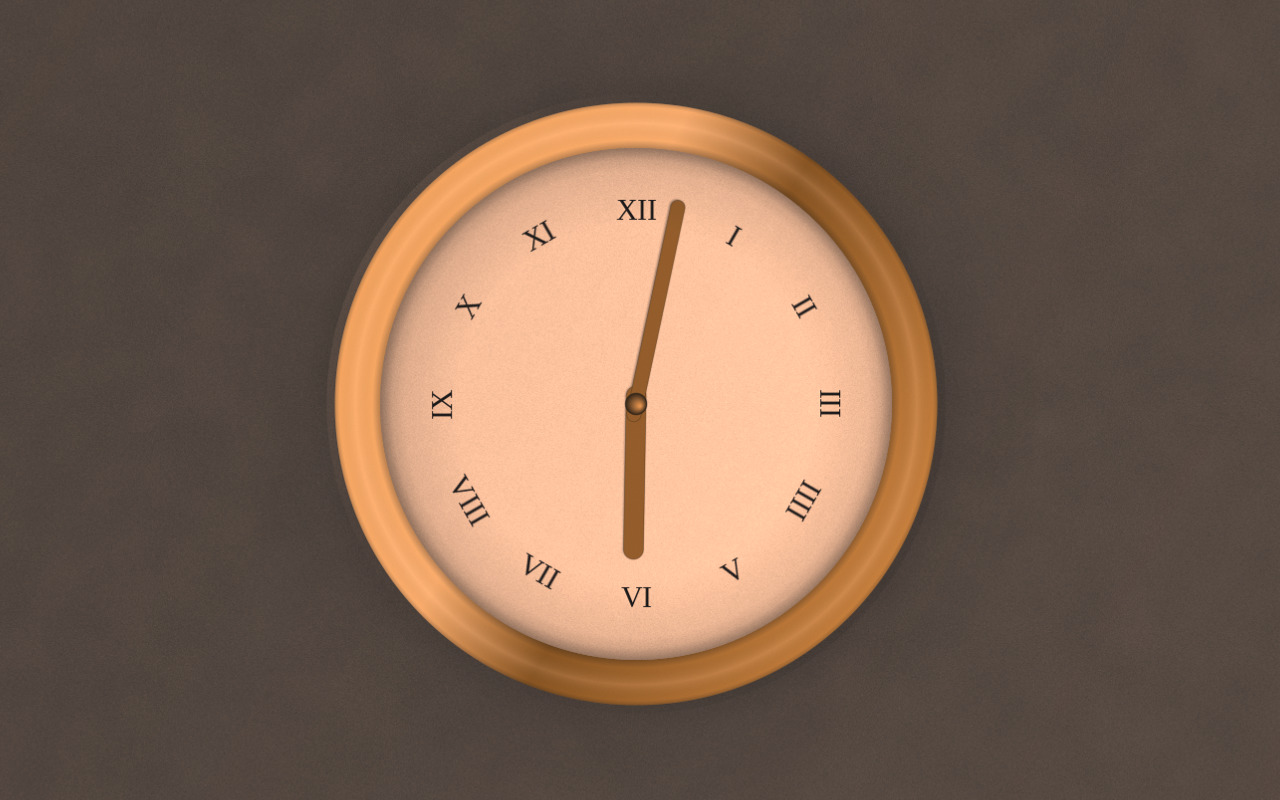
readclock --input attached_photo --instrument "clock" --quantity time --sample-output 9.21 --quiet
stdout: 6.02
